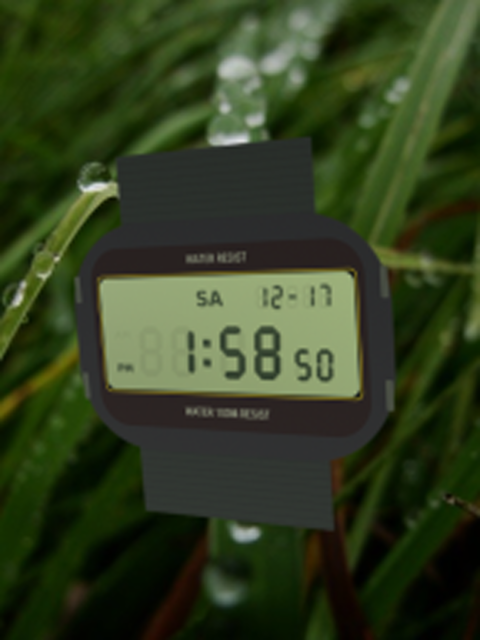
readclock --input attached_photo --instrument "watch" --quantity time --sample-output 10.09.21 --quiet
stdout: 1.58.50
